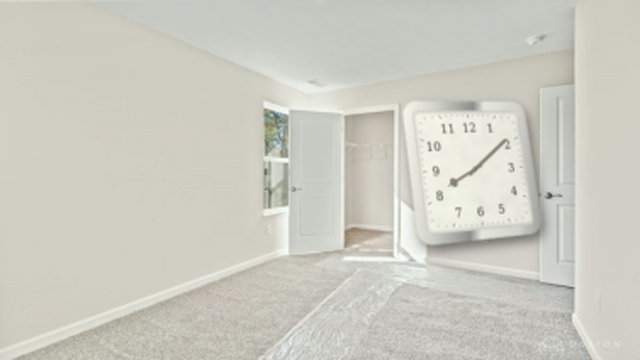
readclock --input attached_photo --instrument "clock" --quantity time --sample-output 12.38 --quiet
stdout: 8.09
